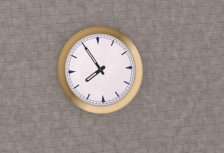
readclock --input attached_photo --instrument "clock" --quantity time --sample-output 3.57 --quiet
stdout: 7.55
